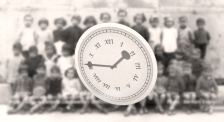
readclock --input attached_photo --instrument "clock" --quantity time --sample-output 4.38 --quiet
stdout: 1.46
